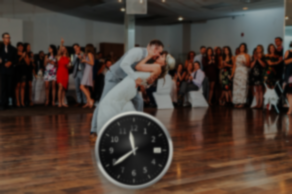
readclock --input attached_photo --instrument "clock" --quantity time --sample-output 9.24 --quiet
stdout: 11.39
